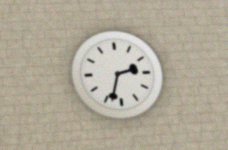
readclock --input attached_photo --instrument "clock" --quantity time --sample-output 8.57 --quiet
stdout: 2.33
